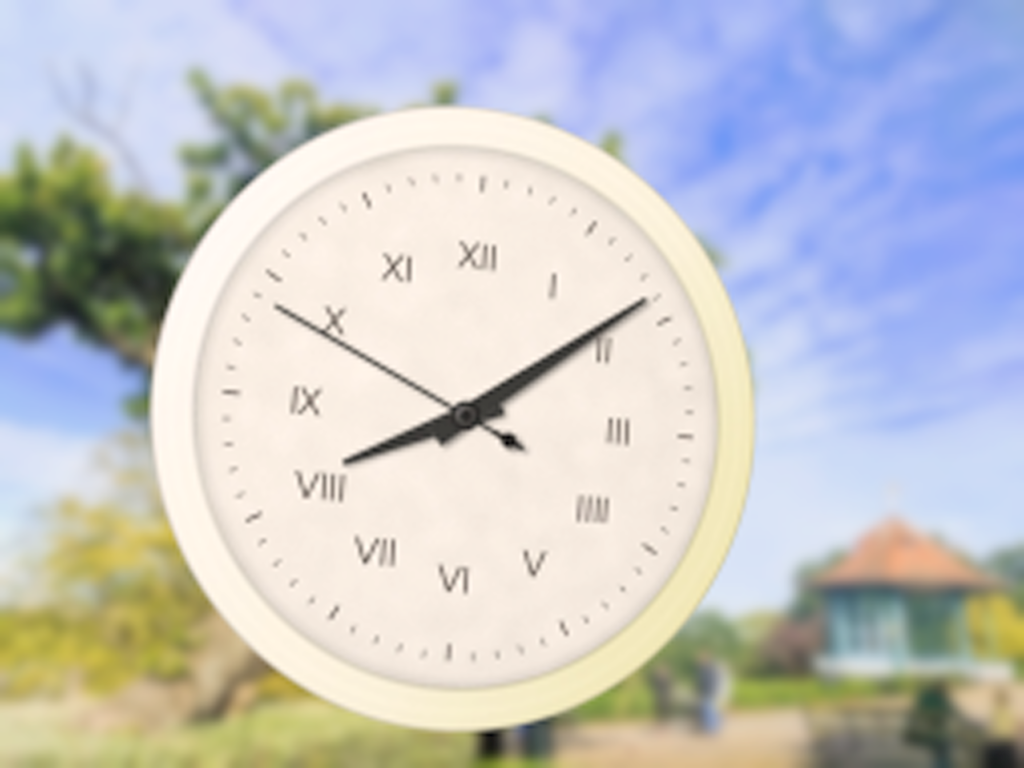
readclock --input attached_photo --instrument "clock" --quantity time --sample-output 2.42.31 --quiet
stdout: 8.08.49
